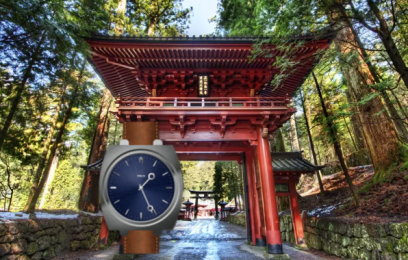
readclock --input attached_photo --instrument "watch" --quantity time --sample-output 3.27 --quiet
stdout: 1.26
